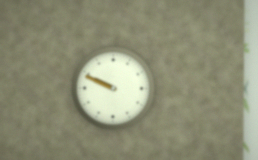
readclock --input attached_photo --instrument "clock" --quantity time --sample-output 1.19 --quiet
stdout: 9.49
